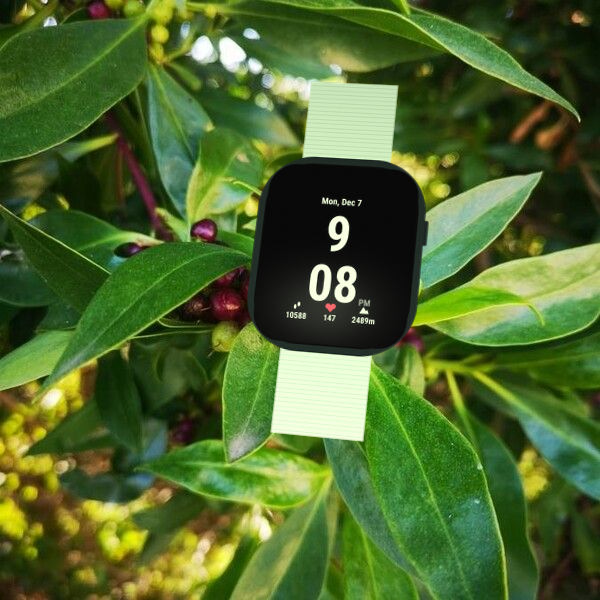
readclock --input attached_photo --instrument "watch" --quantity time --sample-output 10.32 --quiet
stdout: 9.08
